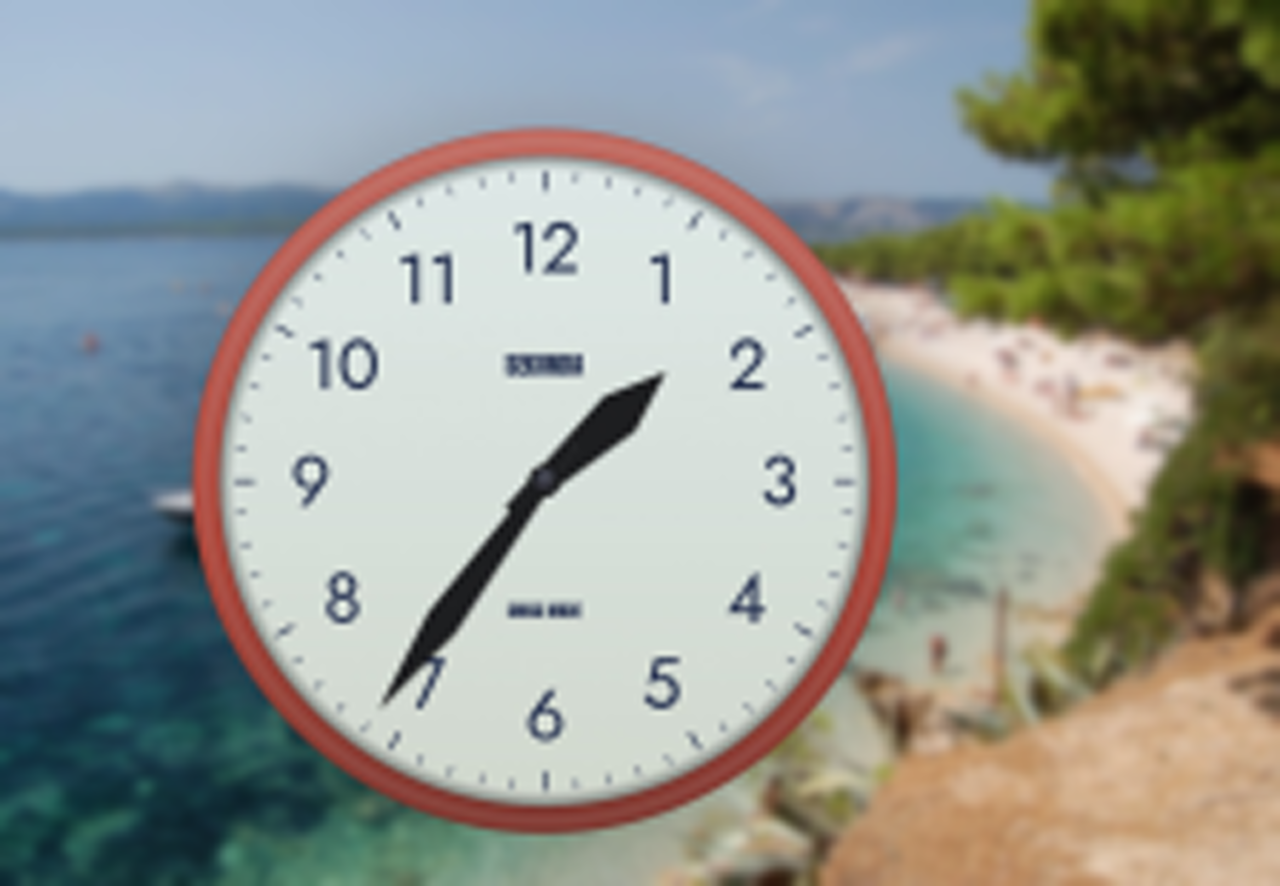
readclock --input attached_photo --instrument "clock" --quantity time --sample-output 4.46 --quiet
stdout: 1.36
